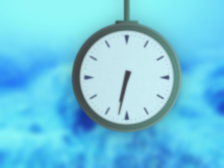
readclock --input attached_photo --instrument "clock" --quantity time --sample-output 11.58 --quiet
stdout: 6.32
